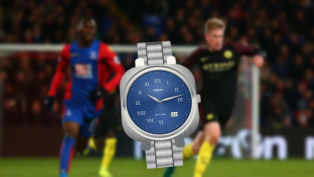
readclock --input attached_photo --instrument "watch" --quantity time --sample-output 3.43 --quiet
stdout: 10.13
